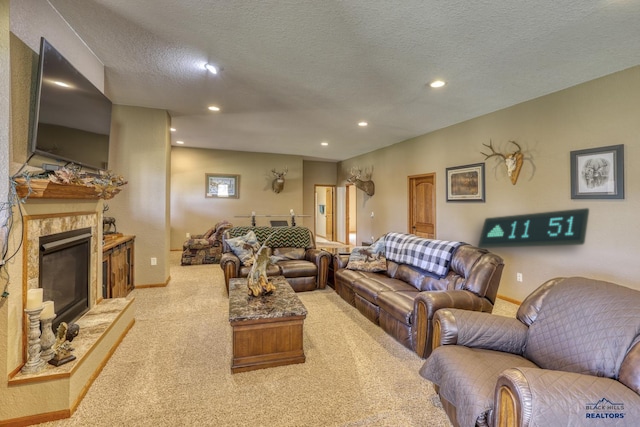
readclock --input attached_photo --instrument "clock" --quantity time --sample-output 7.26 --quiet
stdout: 11.51
